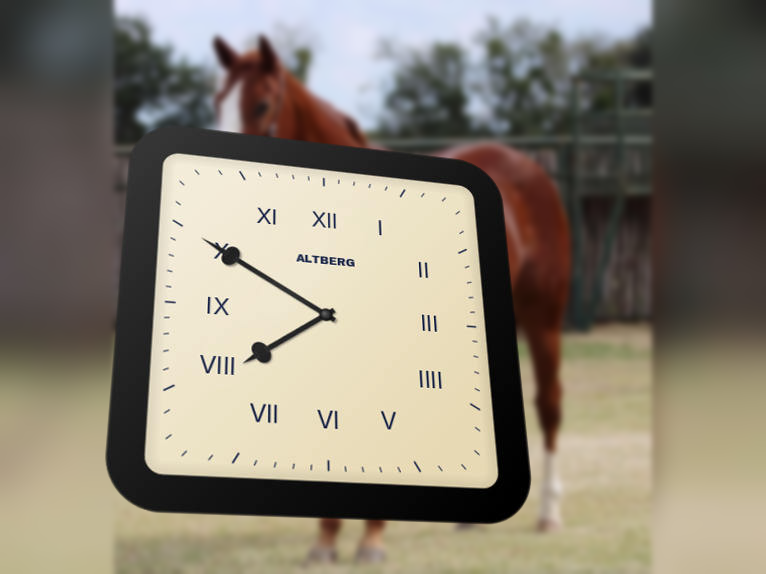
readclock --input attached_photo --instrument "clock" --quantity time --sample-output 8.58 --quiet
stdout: 7.50
